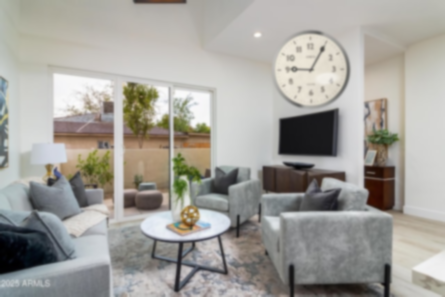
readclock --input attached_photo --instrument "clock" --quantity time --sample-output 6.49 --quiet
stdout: 9.05
